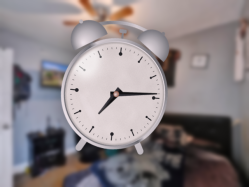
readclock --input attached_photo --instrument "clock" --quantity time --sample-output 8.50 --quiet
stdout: 7.14
